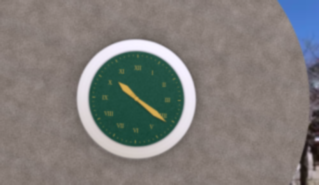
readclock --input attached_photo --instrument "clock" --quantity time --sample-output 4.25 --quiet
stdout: 10.21
